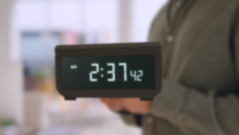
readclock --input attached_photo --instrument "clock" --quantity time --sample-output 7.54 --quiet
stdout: 2.37
